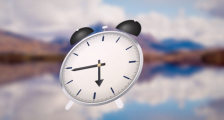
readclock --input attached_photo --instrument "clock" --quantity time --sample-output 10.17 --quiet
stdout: 5.44
